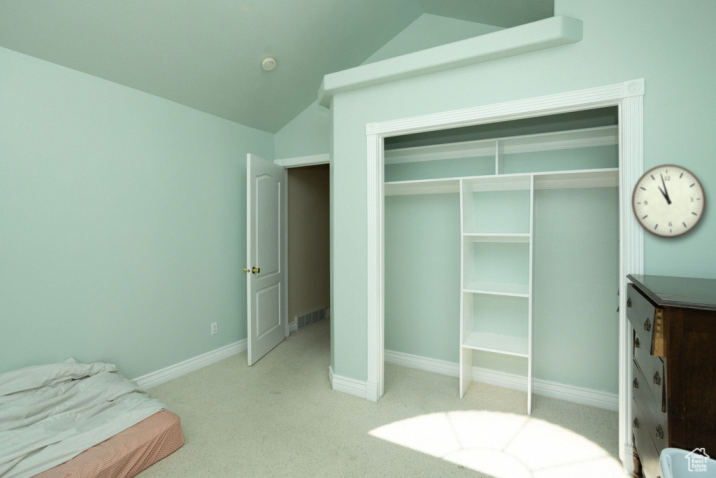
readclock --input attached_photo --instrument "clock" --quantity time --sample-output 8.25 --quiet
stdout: 10.58
